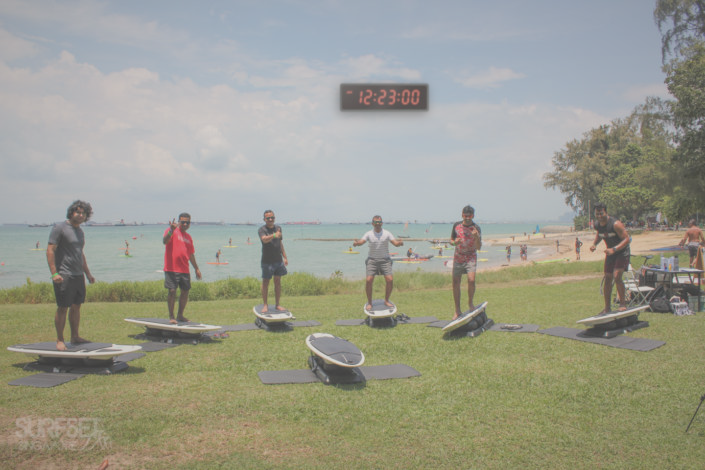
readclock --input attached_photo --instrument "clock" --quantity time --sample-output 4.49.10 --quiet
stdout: 12.23.00
